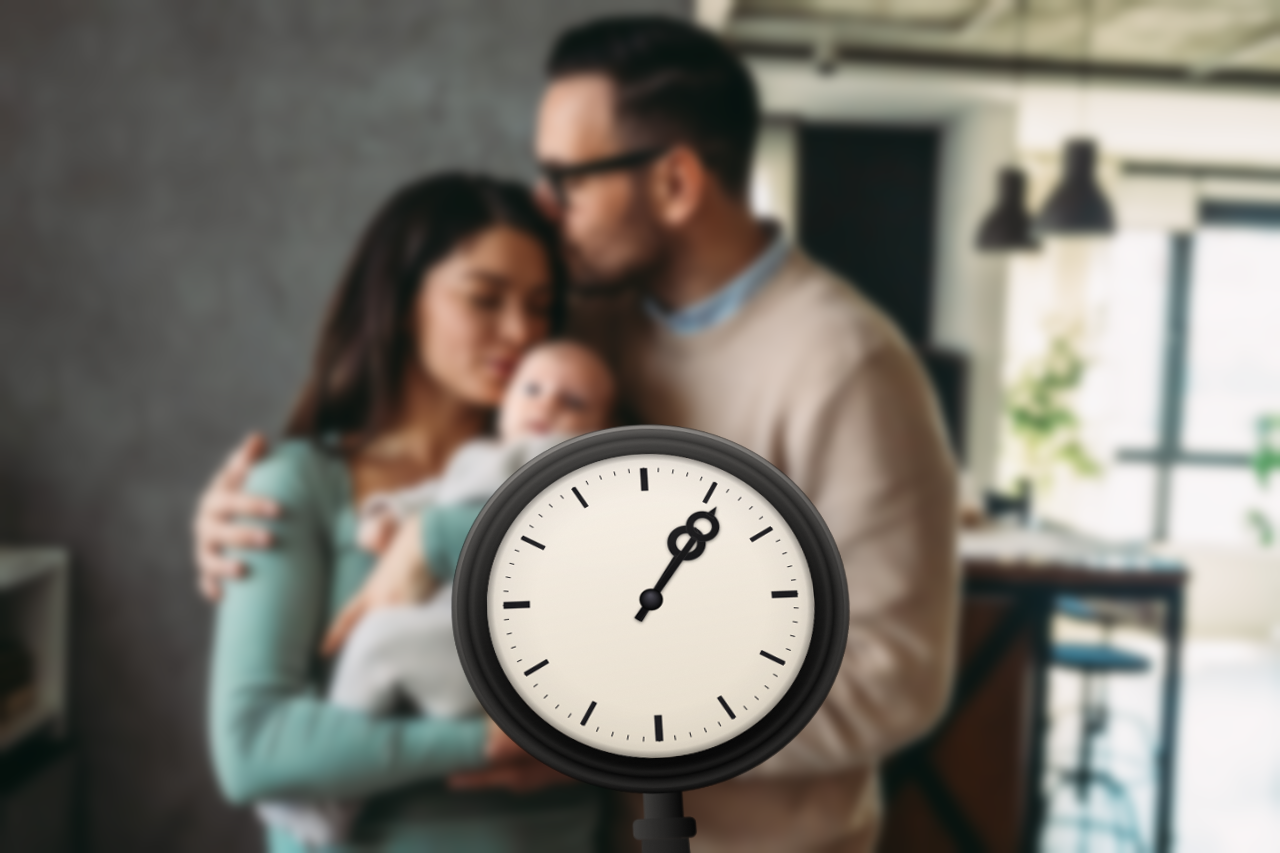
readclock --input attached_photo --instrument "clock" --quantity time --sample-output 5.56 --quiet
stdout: 1.06
